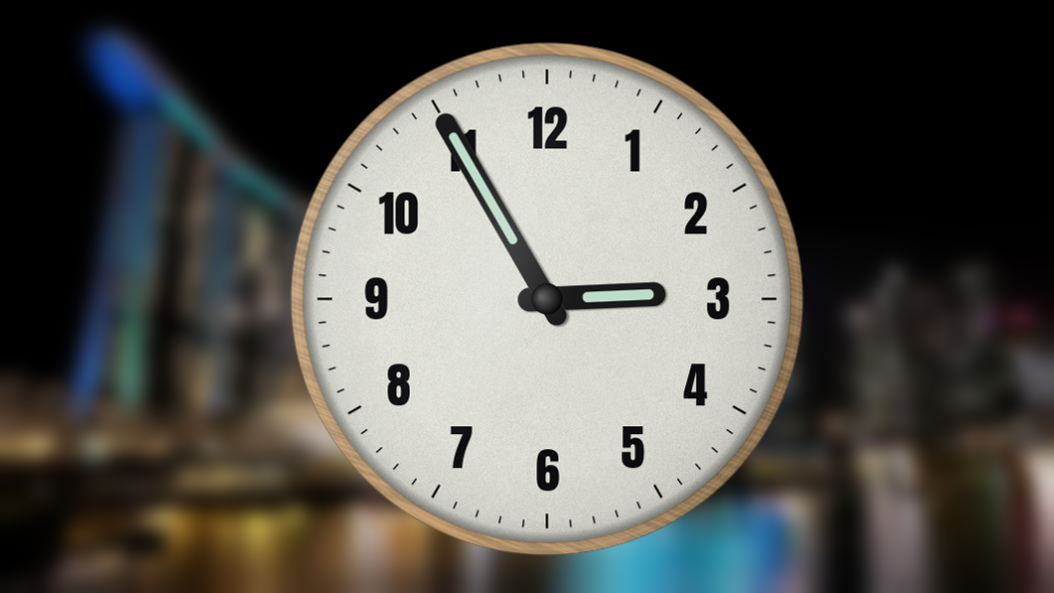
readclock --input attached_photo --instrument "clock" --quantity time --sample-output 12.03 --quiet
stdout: 2.55
